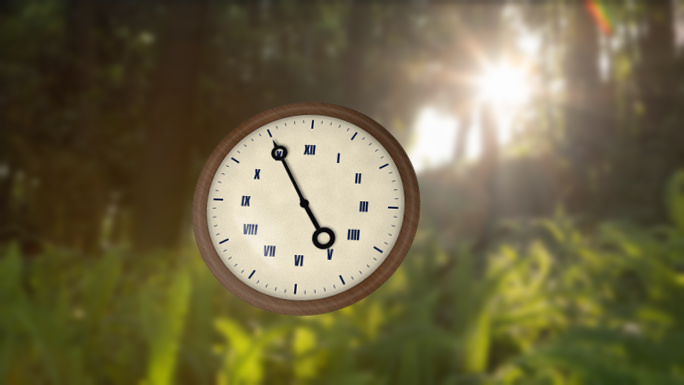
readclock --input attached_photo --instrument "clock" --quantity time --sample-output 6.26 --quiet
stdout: 4.55
